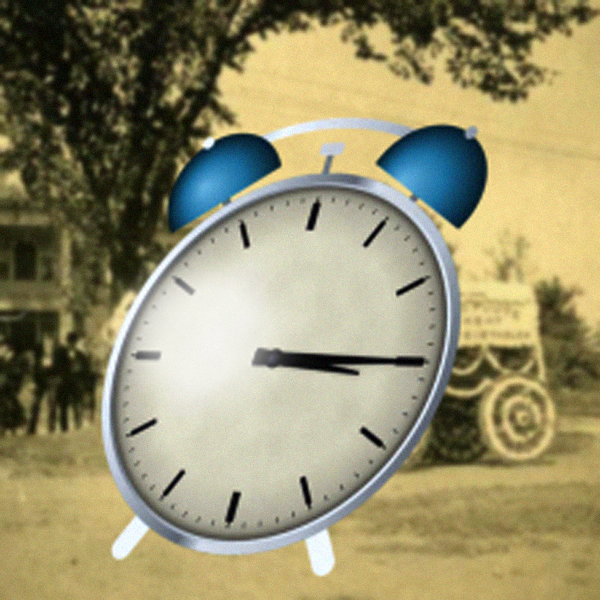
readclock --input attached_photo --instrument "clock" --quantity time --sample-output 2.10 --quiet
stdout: 3.15
